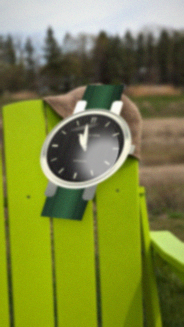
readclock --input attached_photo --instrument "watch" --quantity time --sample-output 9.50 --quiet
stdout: 10.58
